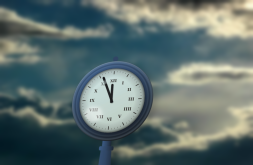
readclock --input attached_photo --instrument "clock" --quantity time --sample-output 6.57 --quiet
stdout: 11.56
